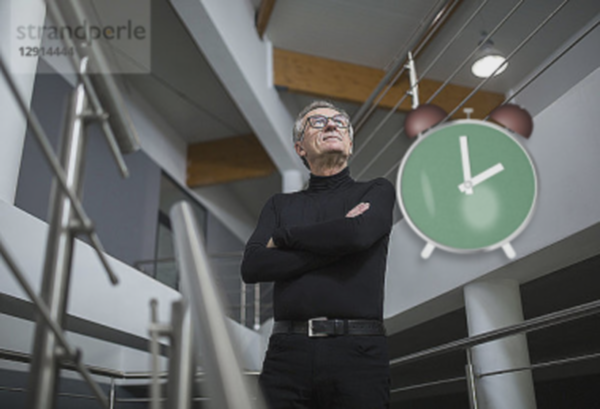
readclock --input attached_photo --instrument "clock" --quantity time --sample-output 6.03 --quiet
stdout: 1.59
